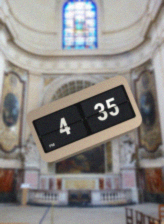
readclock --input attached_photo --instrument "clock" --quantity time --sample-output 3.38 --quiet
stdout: 4.35
